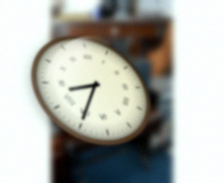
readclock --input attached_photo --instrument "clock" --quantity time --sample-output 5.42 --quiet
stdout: 8.35
